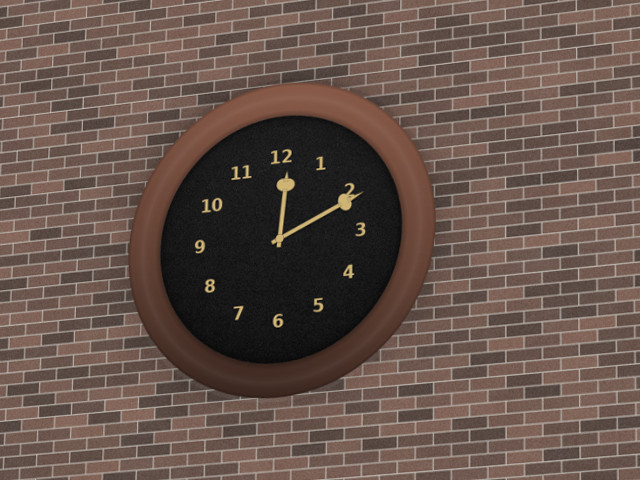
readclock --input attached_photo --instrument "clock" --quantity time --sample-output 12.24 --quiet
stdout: 12.11
